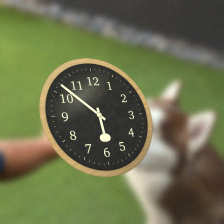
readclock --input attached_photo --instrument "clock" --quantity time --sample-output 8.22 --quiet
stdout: 5.52
